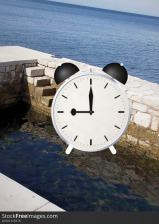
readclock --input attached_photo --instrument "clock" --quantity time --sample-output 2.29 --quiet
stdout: 9.00
